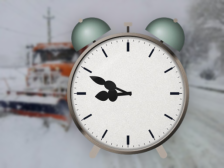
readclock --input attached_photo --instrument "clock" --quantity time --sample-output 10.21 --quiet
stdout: 8.49
